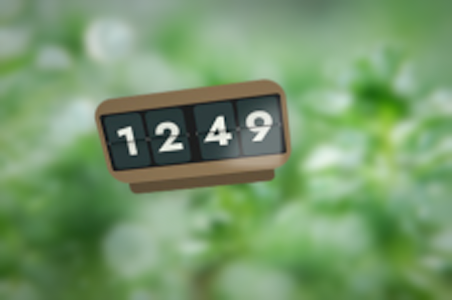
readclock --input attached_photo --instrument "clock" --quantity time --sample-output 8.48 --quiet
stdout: 12.49
